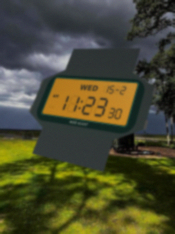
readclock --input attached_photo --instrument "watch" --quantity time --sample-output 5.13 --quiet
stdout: 11.23
